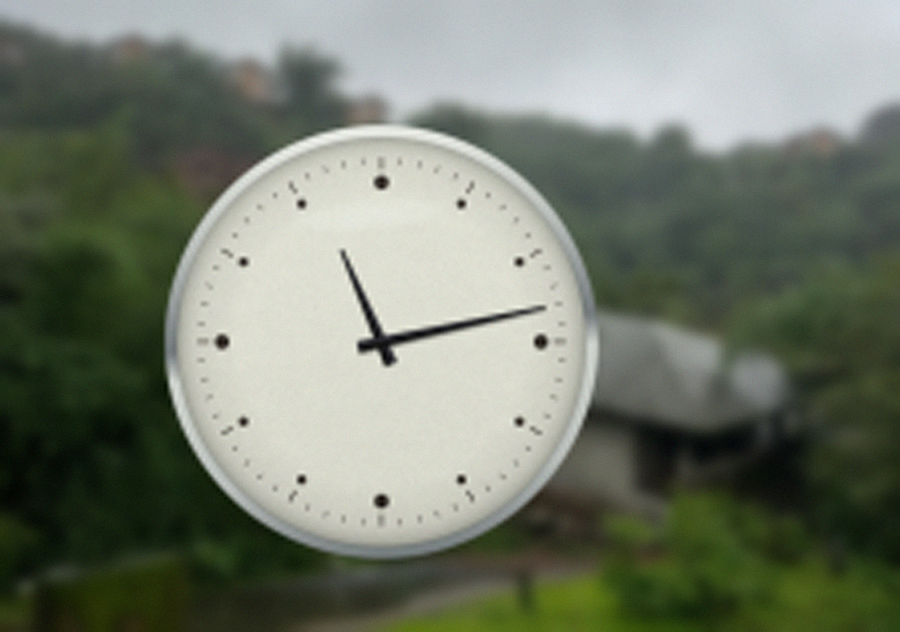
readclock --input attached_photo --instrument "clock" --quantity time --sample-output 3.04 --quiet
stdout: 11.13
